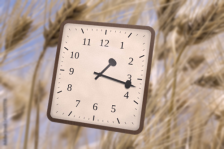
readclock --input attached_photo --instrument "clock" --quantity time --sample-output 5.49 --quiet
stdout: 1.17
